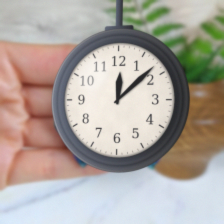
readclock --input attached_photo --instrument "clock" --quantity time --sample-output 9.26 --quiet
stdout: 12.08
